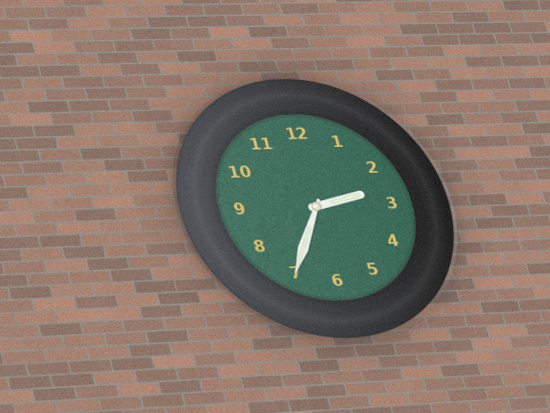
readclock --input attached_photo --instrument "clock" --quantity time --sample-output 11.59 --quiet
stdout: 2.35
